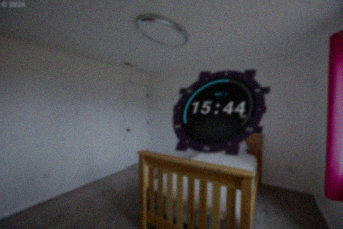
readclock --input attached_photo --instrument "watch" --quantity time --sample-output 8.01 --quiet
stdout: 15.44
